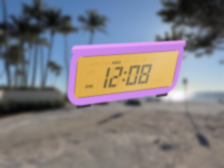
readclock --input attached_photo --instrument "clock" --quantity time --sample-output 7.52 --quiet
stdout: 12.08
